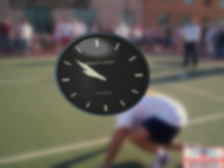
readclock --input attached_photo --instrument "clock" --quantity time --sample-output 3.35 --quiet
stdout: 9.52
